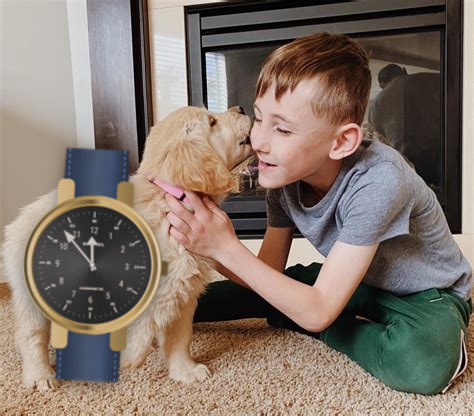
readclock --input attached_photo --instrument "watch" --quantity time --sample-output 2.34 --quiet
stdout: 11.53
